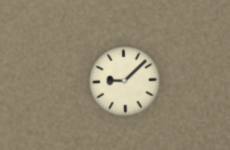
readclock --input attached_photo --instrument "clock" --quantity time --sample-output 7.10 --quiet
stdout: 9.08
